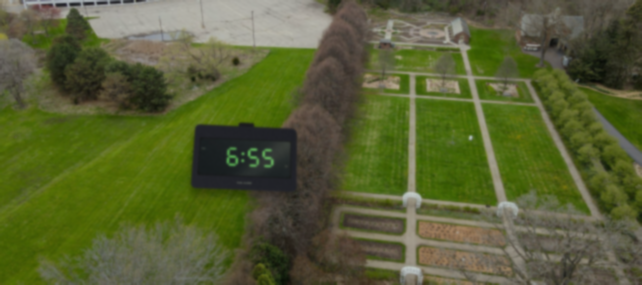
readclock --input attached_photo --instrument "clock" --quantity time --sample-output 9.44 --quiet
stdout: 6.55
